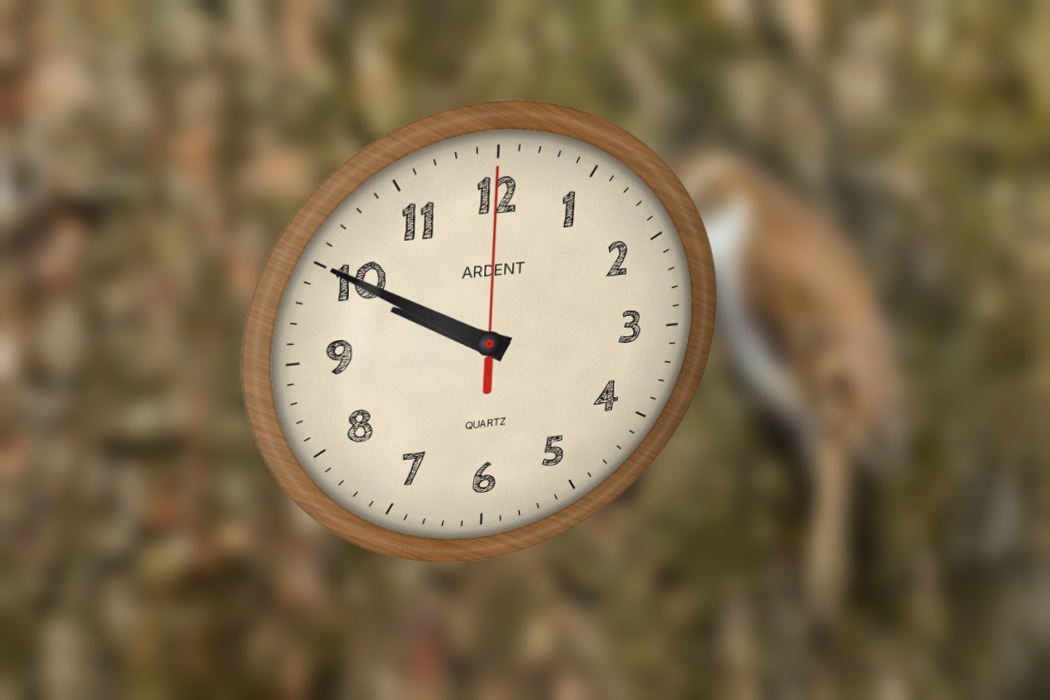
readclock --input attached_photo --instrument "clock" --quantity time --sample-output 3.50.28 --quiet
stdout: 9.50.00
